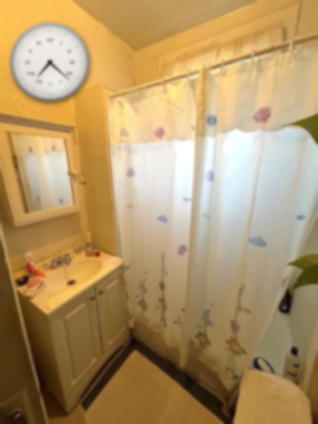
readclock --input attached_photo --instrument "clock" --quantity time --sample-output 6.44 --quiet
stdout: 7.22
